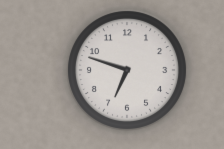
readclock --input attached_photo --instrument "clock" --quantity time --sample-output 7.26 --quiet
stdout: 6.48
